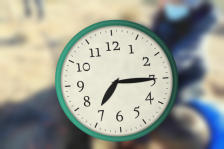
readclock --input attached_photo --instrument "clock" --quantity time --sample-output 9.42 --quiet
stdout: 7.15
